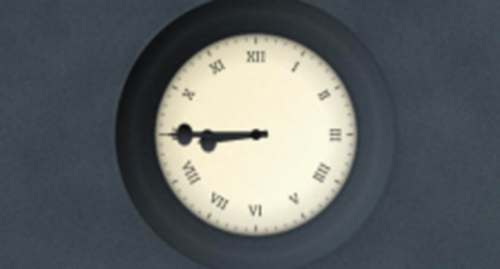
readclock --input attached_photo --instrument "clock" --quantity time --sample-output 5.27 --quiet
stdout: 8.45
